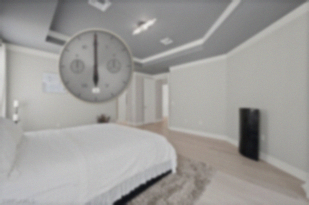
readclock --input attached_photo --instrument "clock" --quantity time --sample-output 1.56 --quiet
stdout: 6.00
